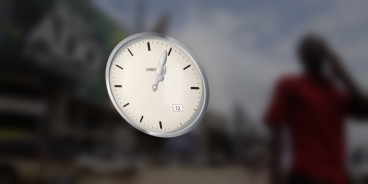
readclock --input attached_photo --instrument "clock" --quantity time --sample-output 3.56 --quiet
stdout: 1.04
